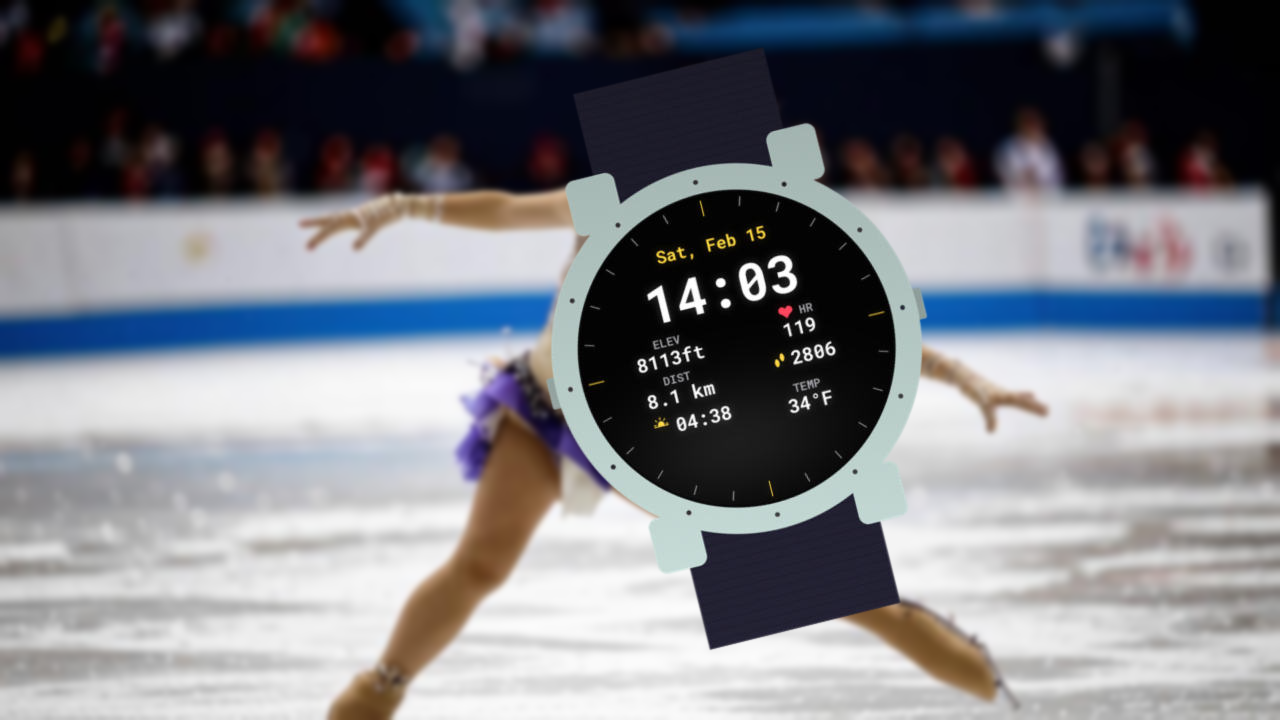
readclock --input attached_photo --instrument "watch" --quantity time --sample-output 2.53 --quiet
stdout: 14.03
